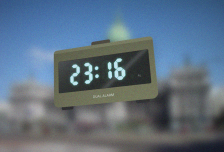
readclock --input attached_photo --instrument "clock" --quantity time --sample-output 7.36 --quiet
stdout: 23.16
